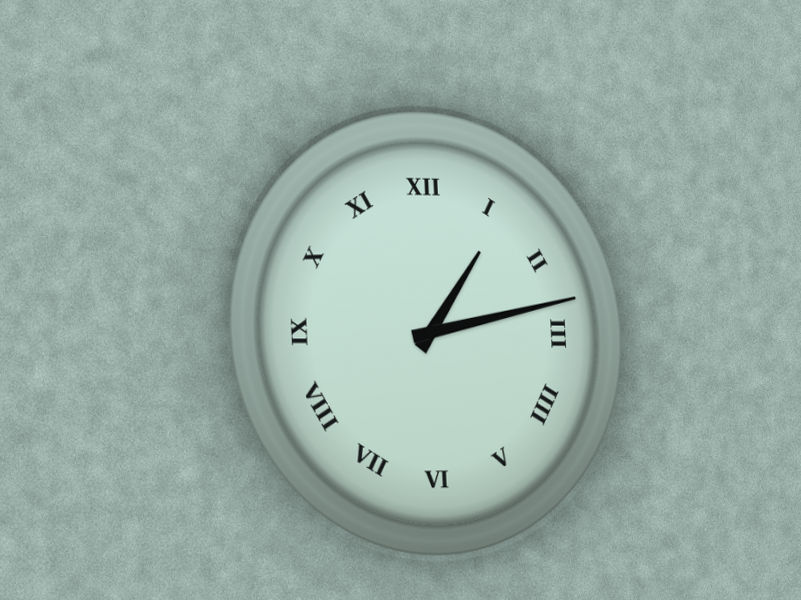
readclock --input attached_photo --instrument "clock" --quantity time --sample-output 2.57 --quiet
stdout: 1.13
